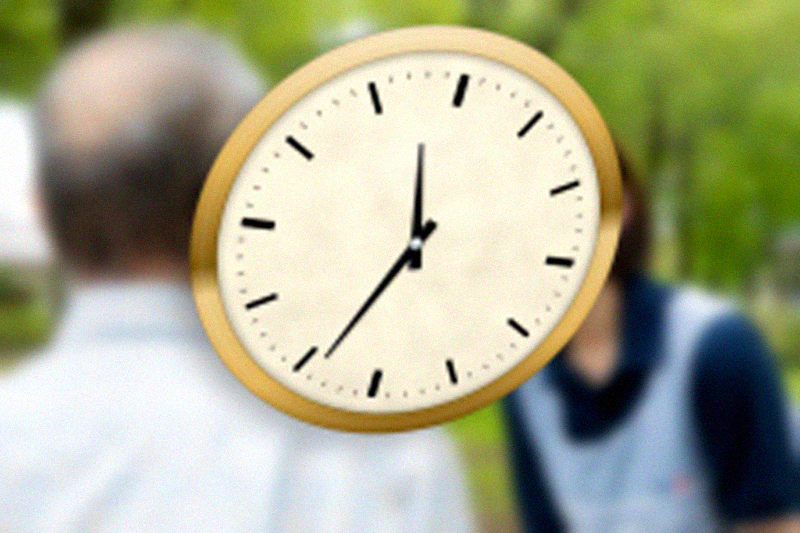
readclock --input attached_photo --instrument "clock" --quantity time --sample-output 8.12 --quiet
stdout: 11.34
